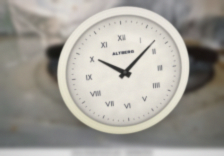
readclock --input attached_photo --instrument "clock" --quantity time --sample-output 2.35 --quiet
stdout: 10.08
